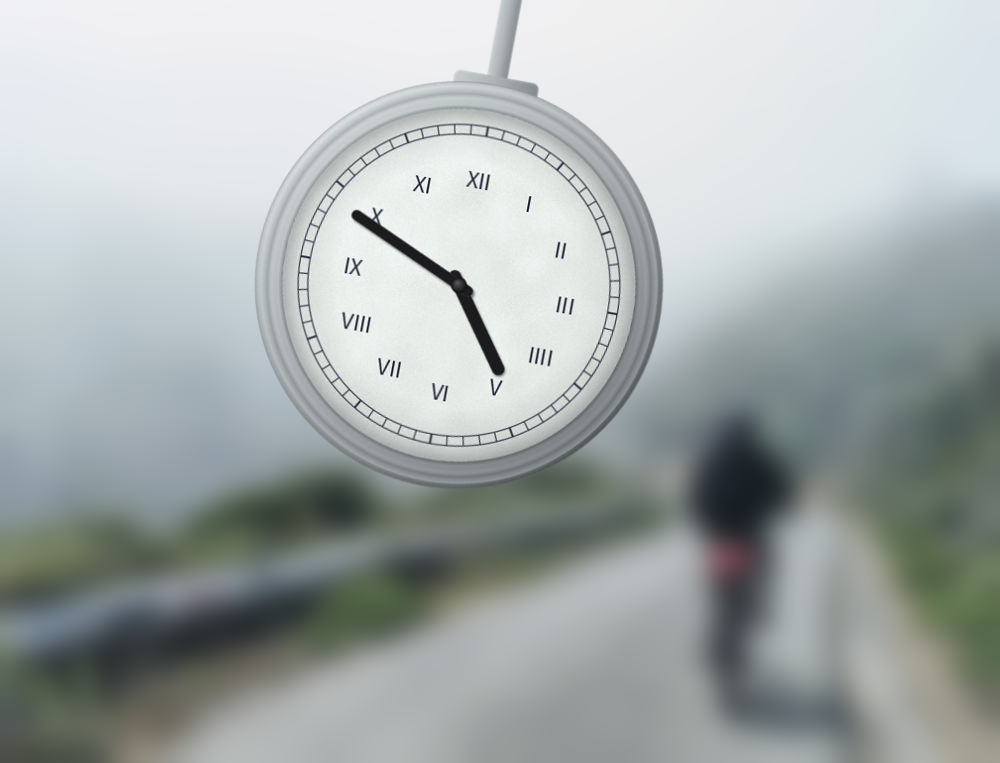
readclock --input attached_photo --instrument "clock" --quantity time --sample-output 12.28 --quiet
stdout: 4.49
